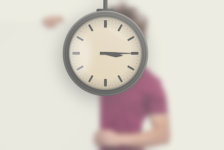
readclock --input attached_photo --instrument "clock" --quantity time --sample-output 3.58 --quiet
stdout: 3.15
